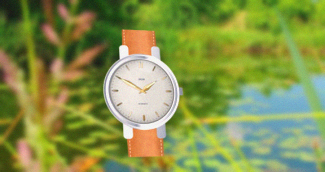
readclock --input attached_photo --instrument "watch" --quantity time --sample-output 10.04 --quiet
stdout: 1.50
